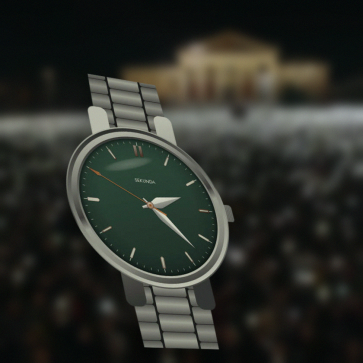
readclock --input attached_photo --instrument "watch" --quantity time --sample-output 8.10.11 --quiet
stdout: 2.22.50
